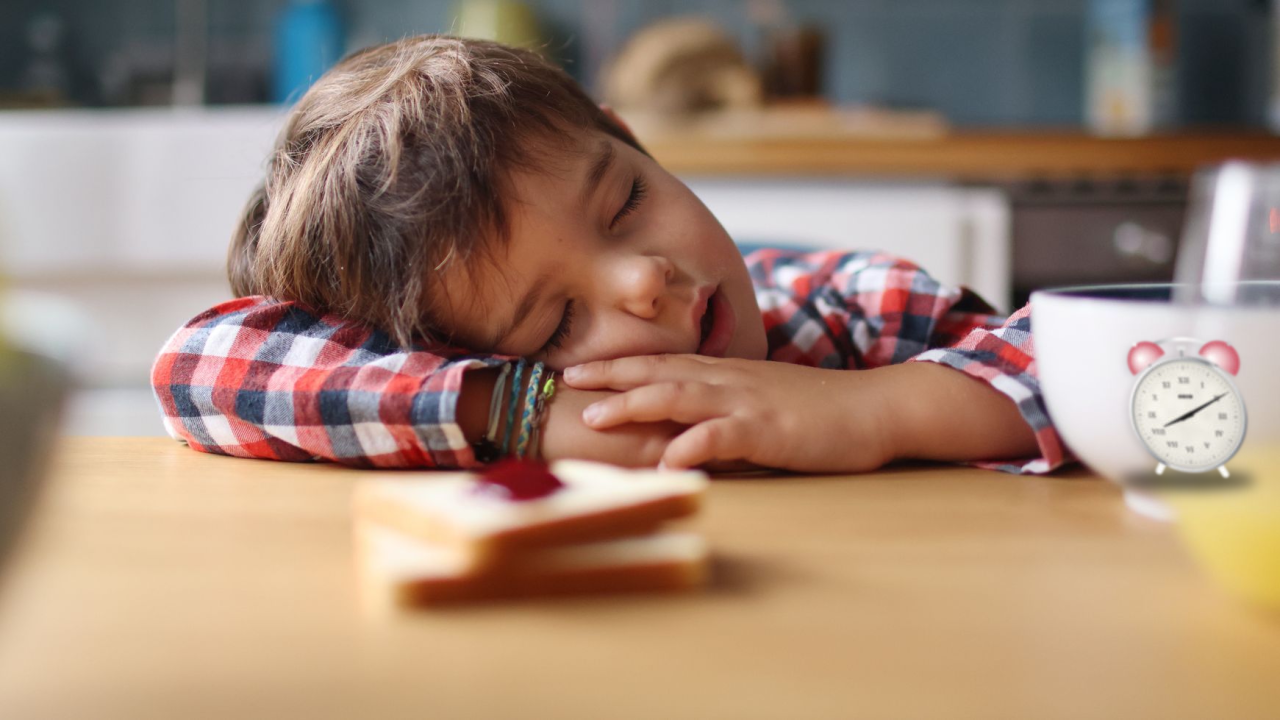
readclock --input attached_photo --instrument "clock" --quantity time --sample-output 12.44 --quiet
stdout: 8.10
